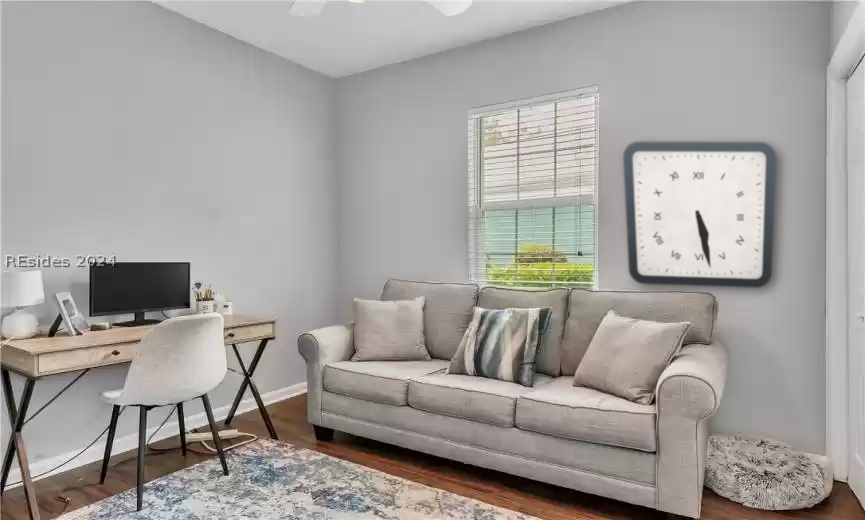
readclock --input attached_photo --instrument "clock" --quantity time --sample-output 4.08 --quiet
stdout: 5.28
